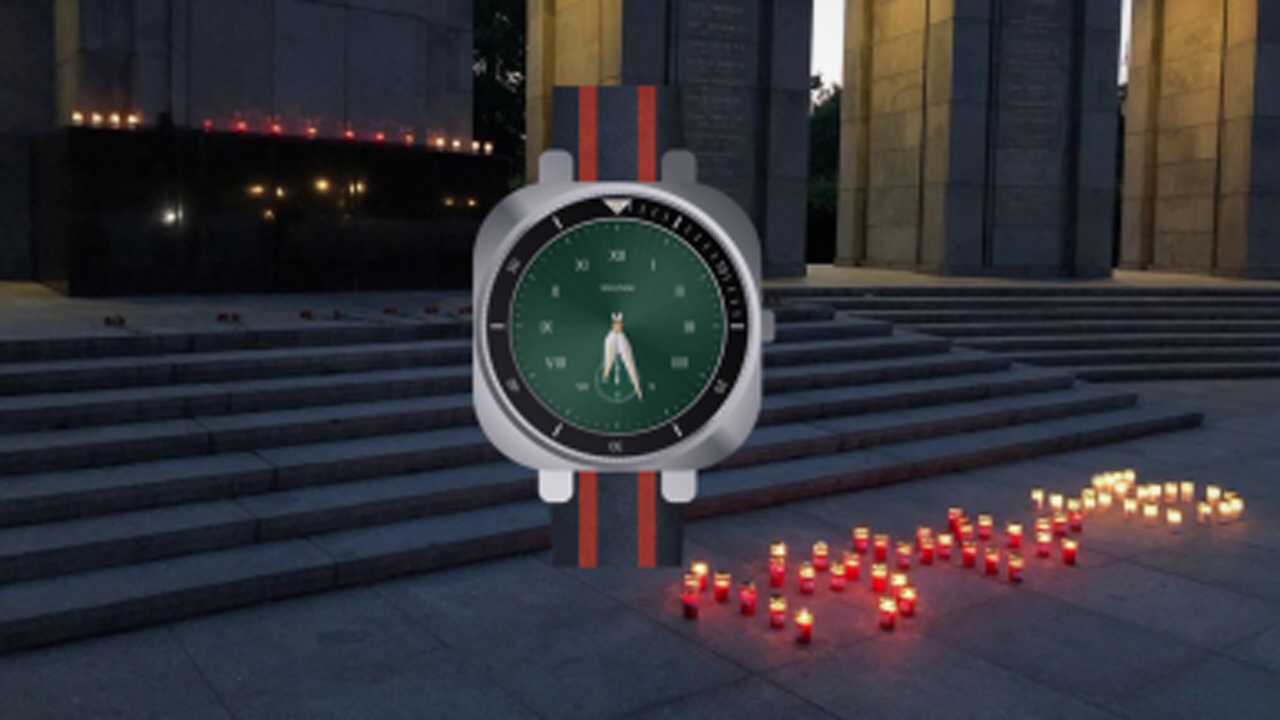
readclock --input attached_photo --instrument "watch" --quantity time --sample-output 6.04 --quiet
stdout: 6.27
